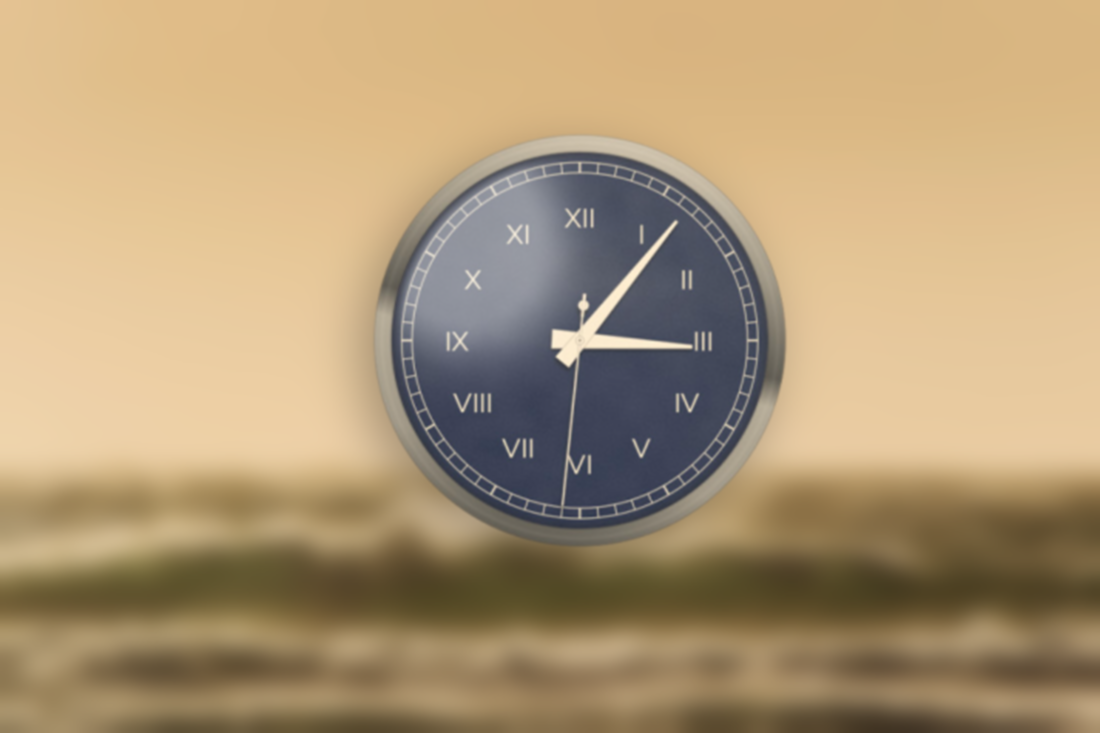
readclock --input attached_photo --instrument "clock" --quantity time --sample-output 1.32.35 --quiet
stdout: 3.06.31
